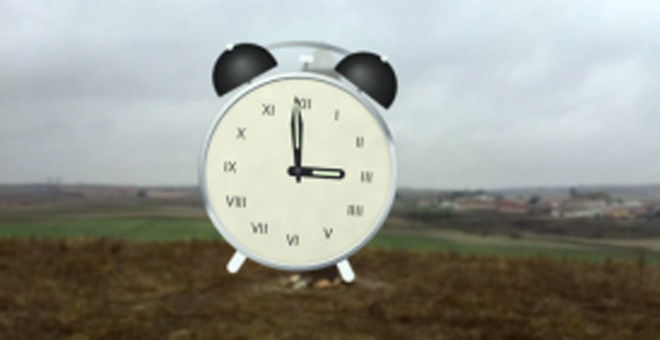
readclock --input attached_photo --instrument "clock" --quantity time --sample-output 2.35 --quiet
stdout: 2.59
